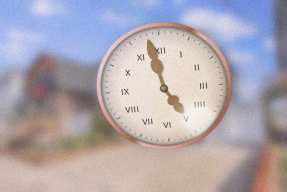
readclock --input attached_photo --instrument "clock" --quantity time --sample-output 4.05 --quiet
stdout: 4.58
